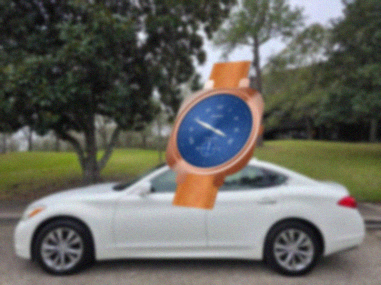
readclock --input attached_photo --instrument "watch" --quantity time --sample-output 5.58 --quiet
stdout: 3.49
